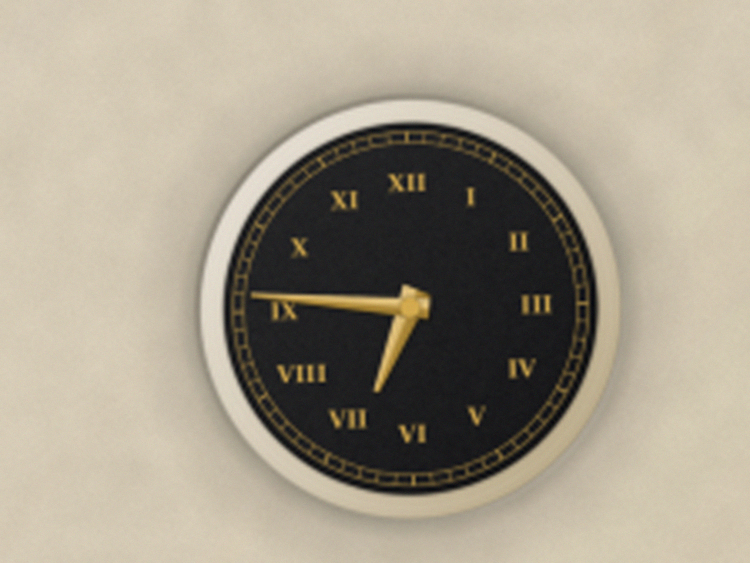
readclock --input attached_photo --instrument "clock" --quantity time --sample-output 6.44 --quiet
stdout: 6.46
